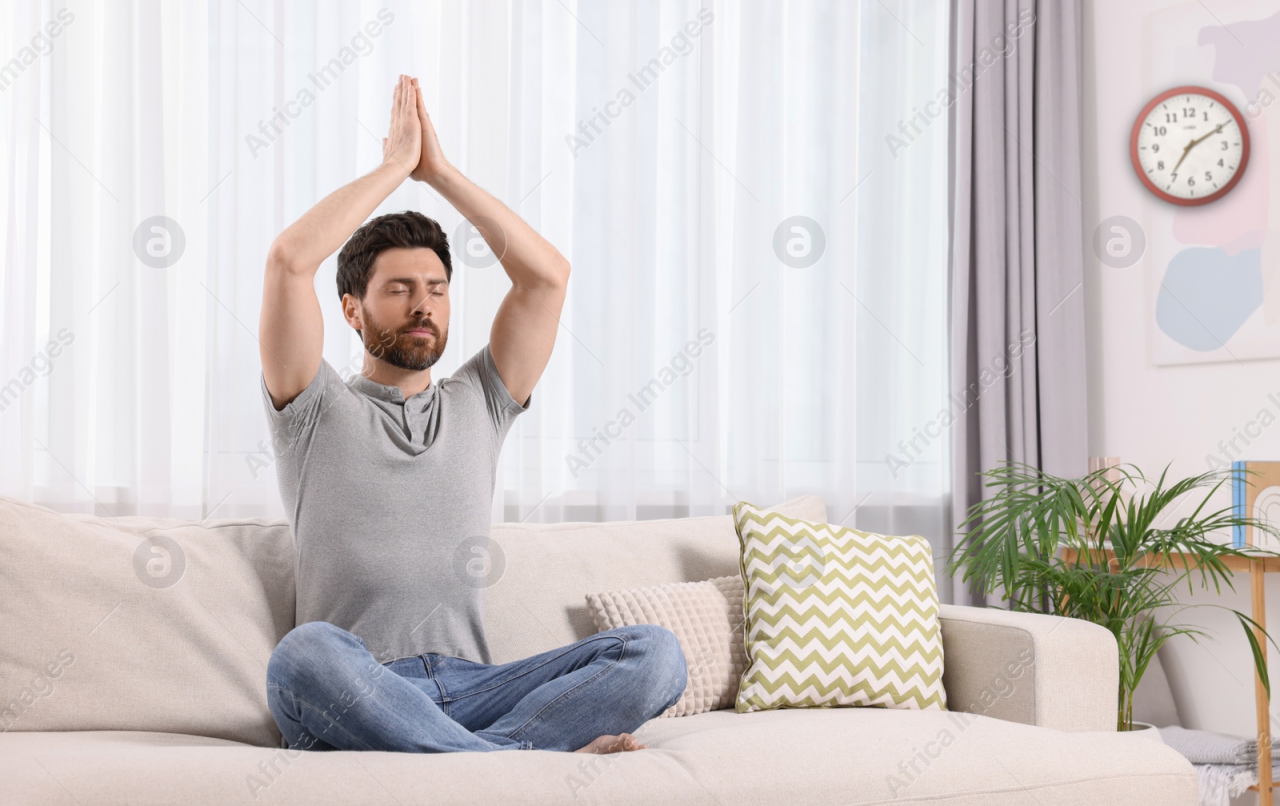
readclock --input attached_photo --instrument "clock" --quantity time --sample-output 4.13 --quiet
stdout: 7.10
